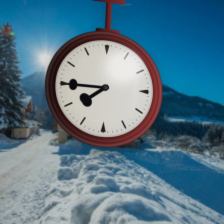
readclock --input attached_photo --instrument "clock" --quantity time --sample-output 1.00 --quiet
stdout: 7.45
